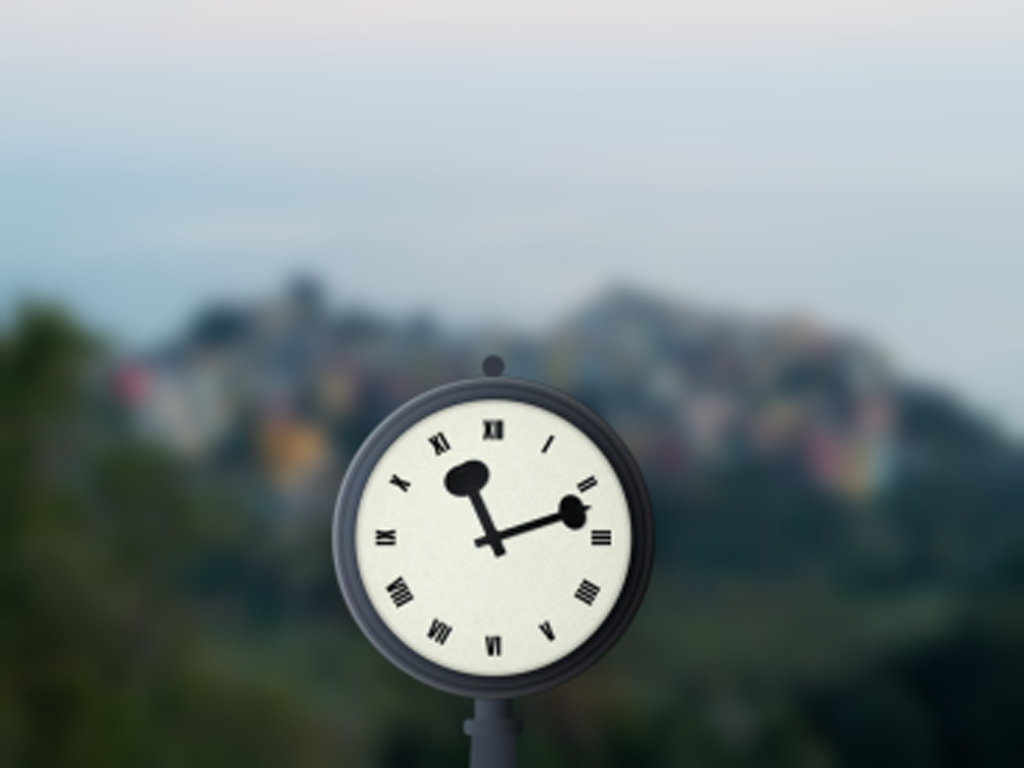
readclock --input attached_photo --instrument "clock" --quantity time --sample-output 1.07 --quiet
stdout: 11.12
